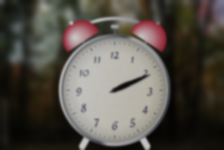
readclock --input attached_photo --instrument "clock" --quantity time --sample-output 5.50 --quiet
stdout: 2.11
